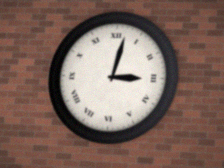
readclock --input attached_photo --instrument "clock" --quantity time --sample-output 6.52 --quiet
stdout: 3.02
